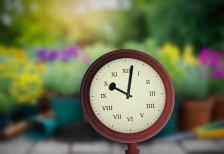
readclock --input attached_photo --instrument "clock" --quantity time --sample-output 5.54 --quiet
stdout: 10.02
